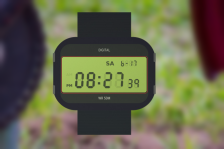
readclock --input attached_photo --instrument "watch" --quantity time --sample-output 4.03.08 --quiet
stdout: 8.27.39
